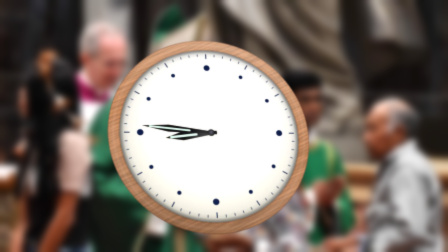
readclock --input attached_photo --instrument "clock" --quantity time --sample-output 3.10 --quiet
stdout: 8.46
